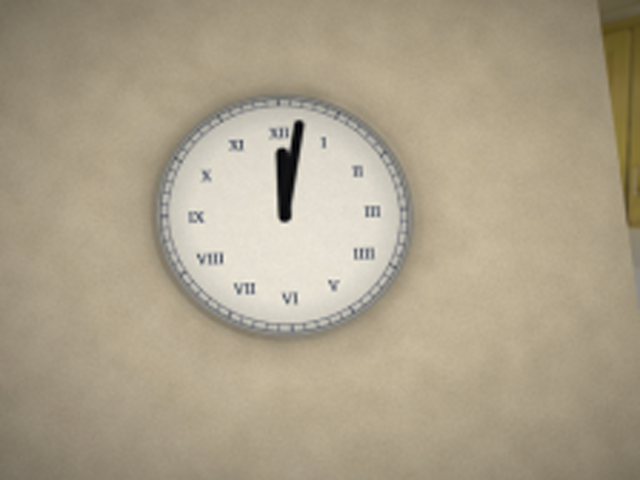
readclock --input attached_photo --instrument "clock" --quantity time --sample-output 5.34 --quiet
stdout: 12.02
